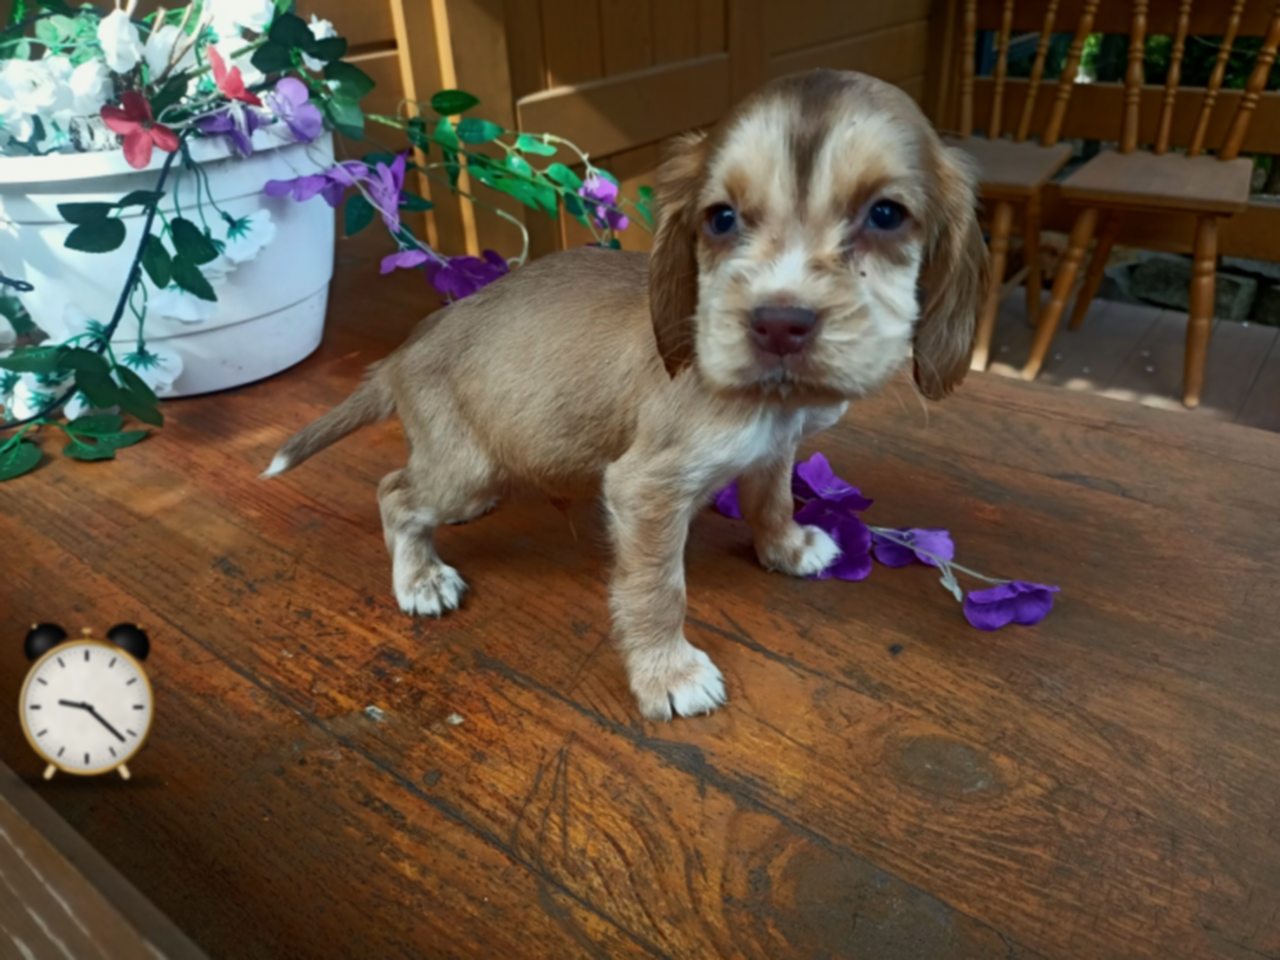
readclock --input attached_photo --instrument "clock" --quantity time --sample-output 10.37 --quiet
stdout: 9.22
